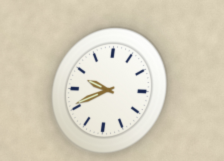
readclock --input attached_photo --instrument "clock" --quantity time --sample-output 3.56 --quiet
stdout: 9.41
